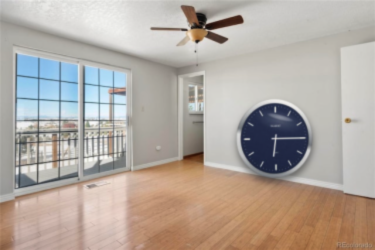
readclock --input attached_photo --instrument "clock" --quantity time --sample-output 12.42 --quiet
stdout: 6.15
